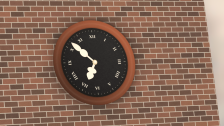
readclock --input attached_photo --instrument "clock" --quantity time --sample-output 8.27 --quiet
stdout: 6.52
